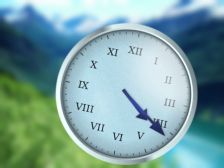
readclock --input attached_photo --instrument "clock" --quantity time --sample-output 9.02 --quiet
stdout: 4.21
